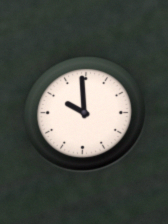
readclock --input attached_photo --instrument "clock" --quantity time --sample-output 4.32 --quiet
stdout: 9.59
